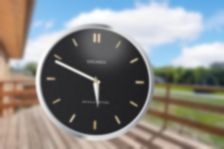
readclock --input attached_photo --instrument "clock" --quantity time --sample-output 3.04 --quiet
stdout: 5.49
